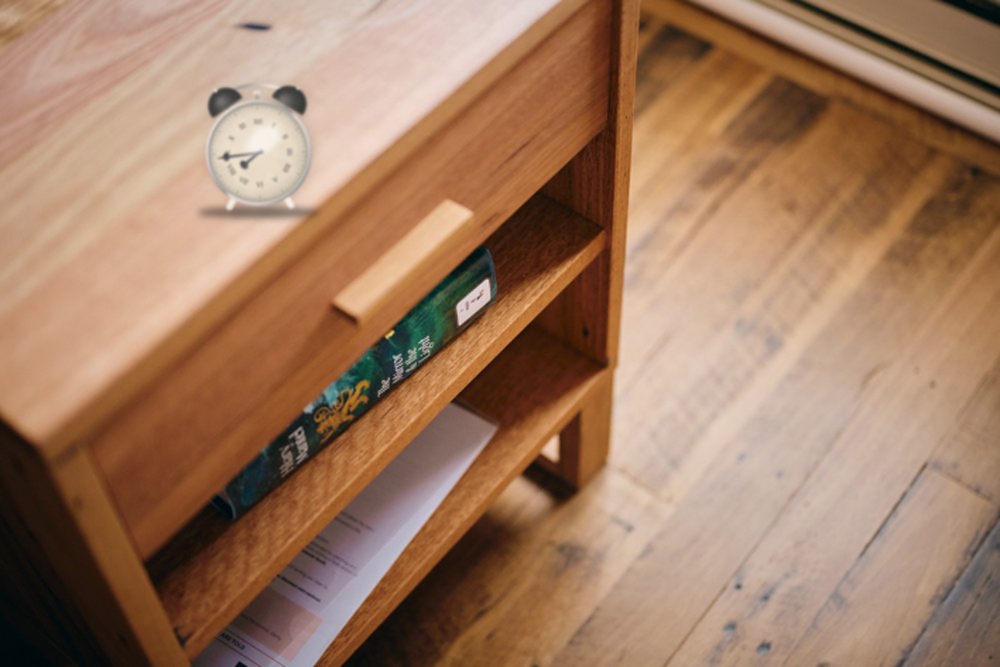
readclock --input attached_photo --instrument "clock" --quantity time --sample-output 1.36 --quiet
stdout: 7.44
